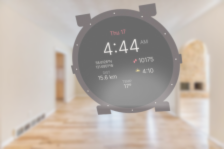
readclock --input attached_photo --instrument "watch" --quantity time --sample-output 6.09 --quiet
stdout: 4.44
